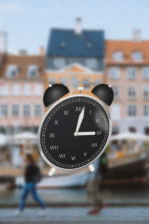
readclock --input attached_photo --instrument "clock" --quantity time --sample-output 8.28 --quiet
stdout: 3.02
